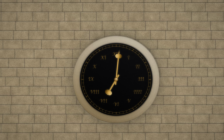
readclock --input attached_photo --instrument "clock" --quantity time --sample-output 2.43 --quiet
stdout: 7.01
